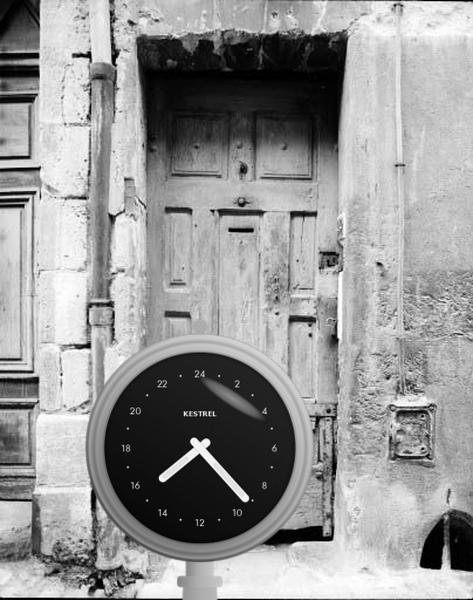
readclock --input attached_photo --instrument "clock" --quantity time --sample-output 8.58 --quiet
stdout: 15.23
